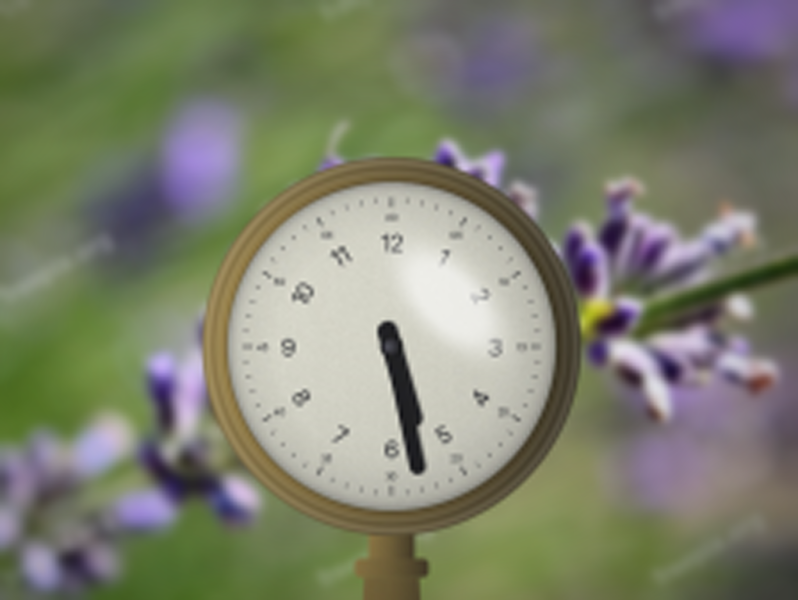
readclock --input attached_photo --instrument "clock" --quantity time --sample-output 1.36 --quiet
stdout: 5.28
